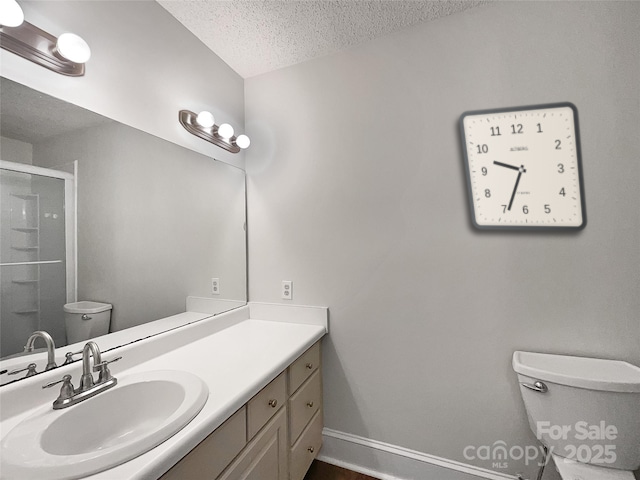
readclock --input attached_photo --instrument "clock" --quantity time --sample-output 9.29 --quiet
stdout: 9.34
